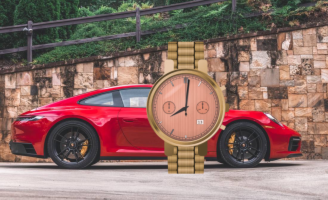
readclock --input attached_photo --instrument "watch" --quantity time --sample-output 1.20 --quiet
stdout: 8.01
